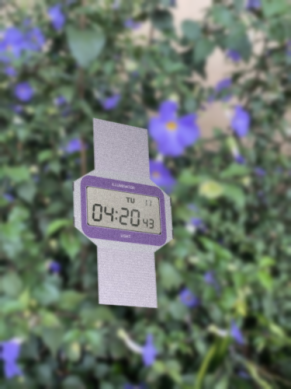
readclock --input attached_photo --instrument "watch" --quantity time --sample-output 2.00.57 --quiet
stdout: 4.20.43
